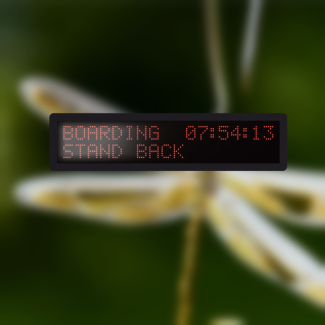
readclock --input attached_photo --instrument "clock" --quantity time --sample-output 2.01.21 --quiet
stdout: 7.54.13
